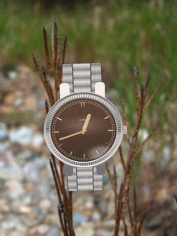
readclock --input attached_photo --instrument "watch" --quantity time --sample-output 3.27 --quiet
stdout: 12.42
